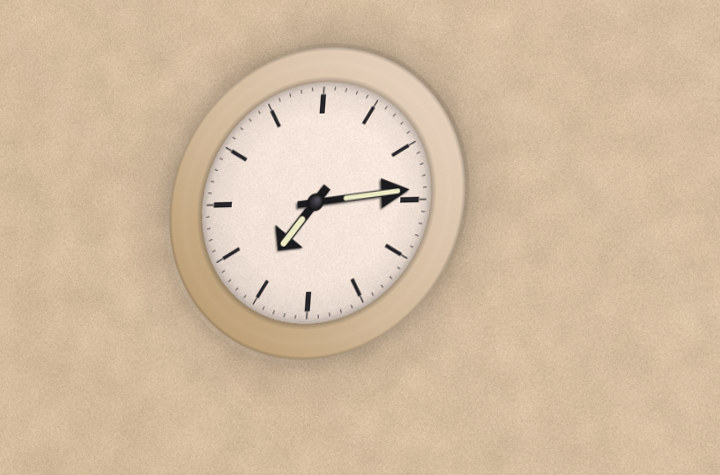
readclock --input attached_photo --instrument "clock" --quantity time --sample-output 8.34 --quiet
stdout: 7.14
